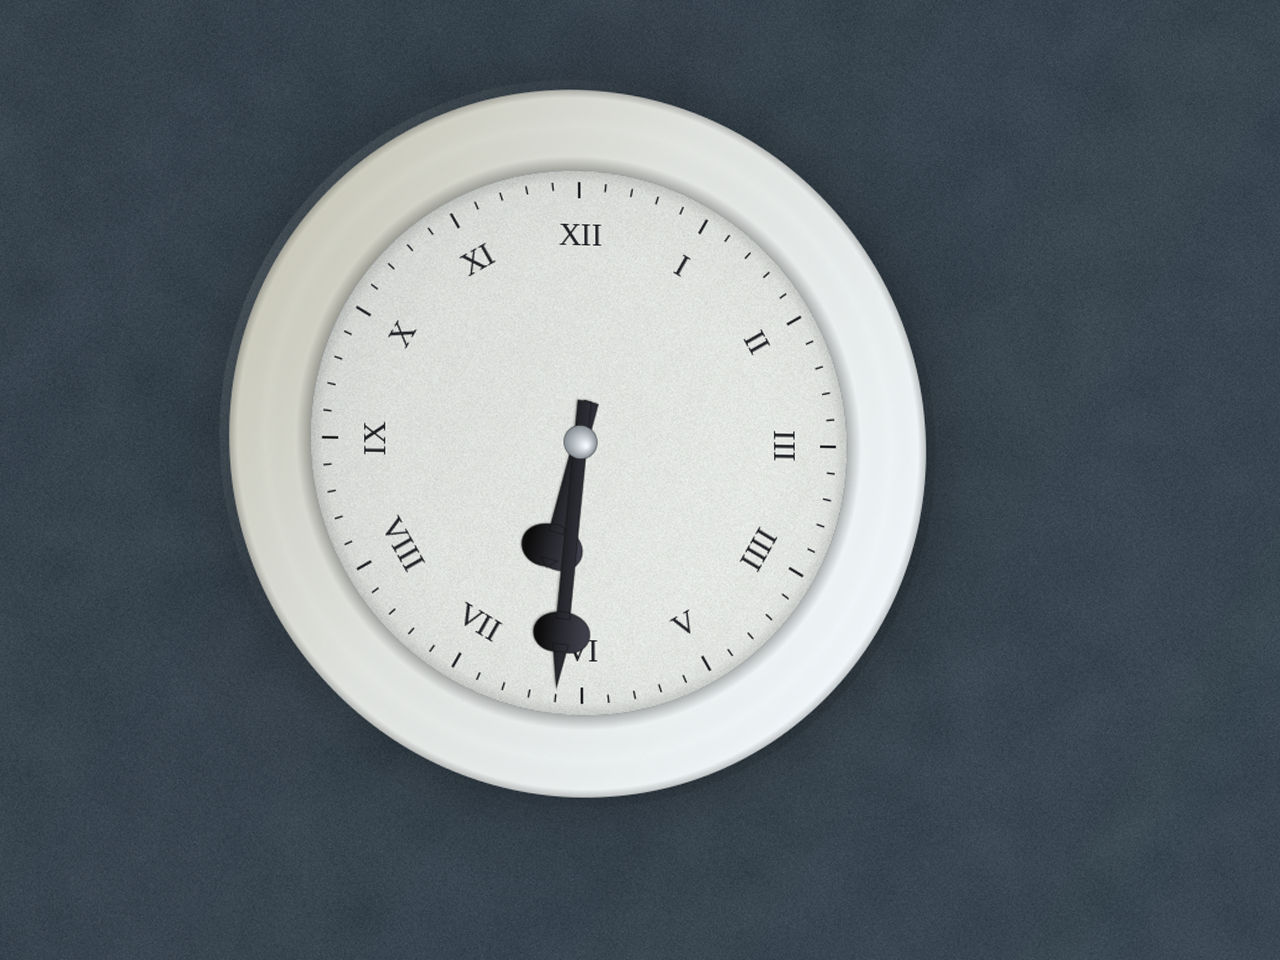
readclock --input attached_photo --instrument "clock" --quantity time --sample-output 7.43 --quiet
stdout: 6.31
